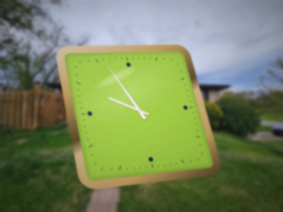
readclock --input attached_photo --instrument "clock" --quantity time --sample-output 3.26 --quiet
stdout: 9.56
